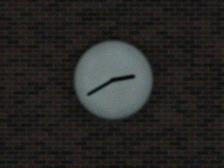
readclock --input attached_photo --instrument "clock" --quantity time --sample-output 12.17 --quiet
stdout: 2.40
